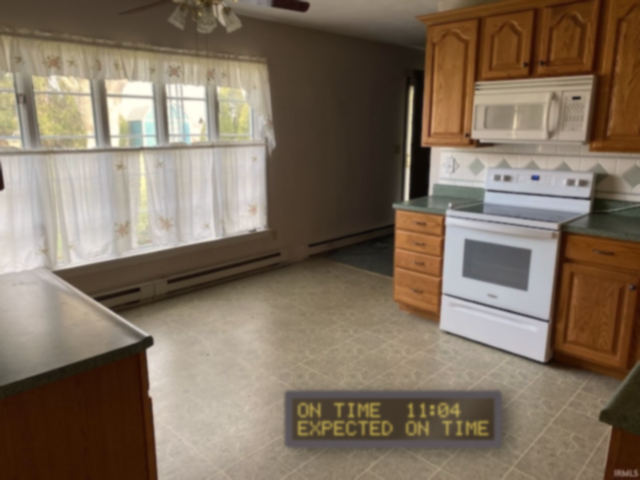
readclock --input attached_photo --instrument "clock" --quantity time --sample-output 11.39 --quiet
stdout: 11.04
